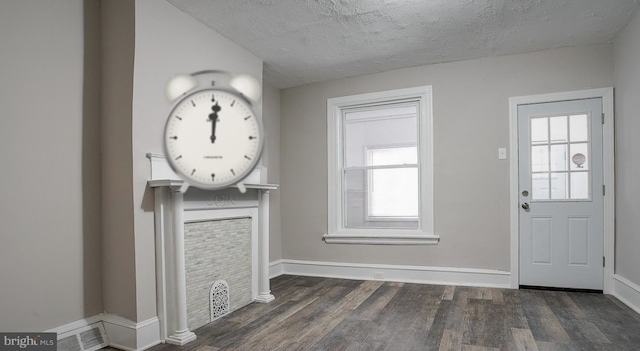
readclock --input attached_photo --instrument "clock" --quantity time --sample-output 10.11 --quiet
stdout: 12.01
